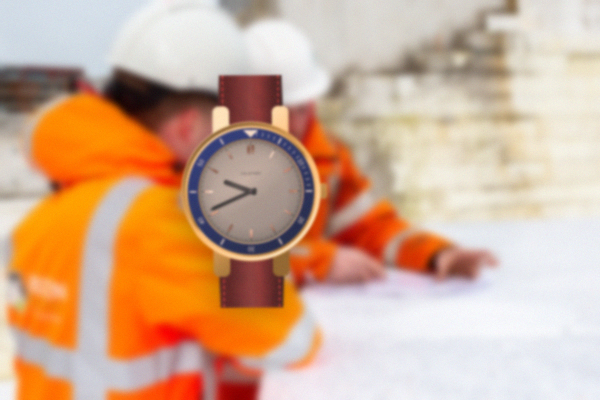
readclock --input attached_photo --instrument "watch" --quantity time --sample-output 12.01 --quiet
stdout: 9.41
